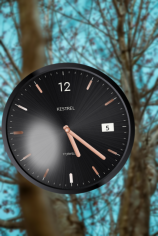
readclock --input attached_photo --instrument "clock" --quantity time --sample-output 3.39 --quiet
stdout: 5.22
